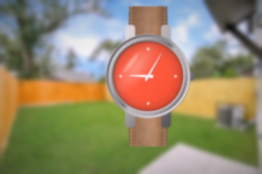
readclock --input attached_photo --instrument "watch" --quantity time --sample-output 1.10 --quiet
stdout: 9.05
